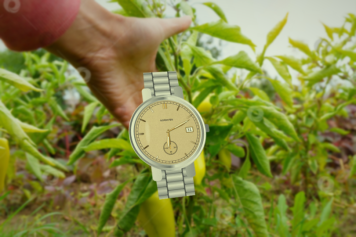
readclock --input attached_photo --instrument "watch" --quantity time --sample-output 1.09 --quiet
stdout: 6.11
